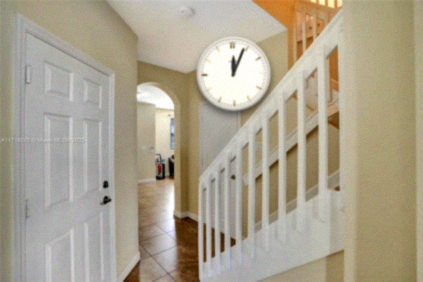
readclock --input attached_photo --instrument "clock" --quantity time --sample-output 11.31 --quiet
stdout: 12.04
